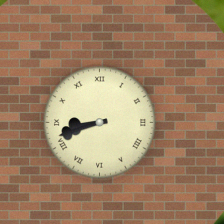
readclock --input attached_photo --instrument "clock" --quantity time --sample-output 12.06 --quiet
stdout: 8.42
